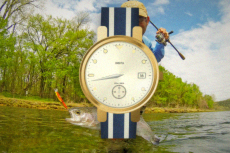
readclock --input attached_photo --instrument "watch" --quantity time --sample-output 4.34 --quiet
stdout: 8.43
